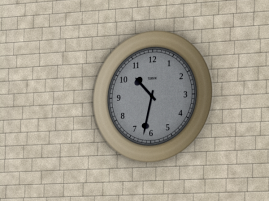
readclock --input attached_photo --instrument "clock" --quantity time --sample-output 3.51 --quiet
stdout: 10.32
